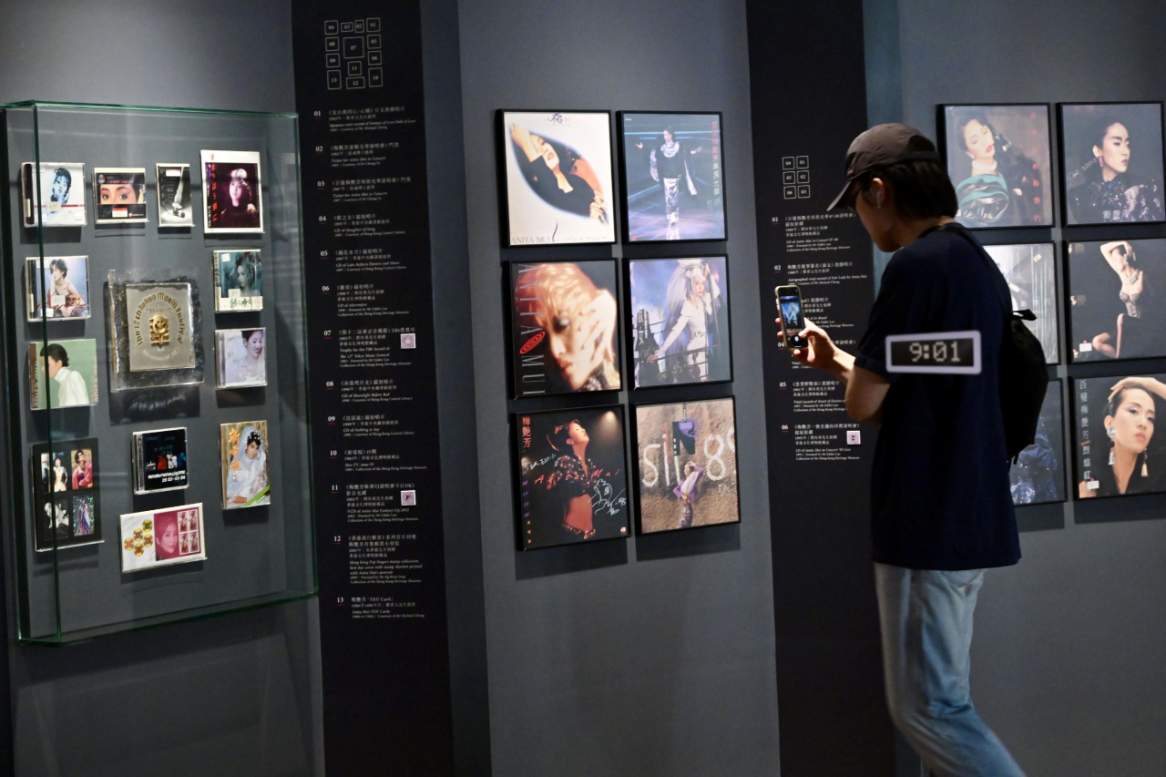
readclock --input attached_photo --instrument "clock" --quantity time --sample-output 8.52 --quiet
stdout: 9.01
